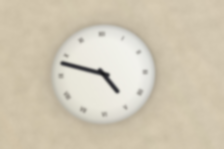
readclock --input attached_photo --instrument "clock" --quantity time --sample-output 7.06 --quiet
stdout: 4.48
